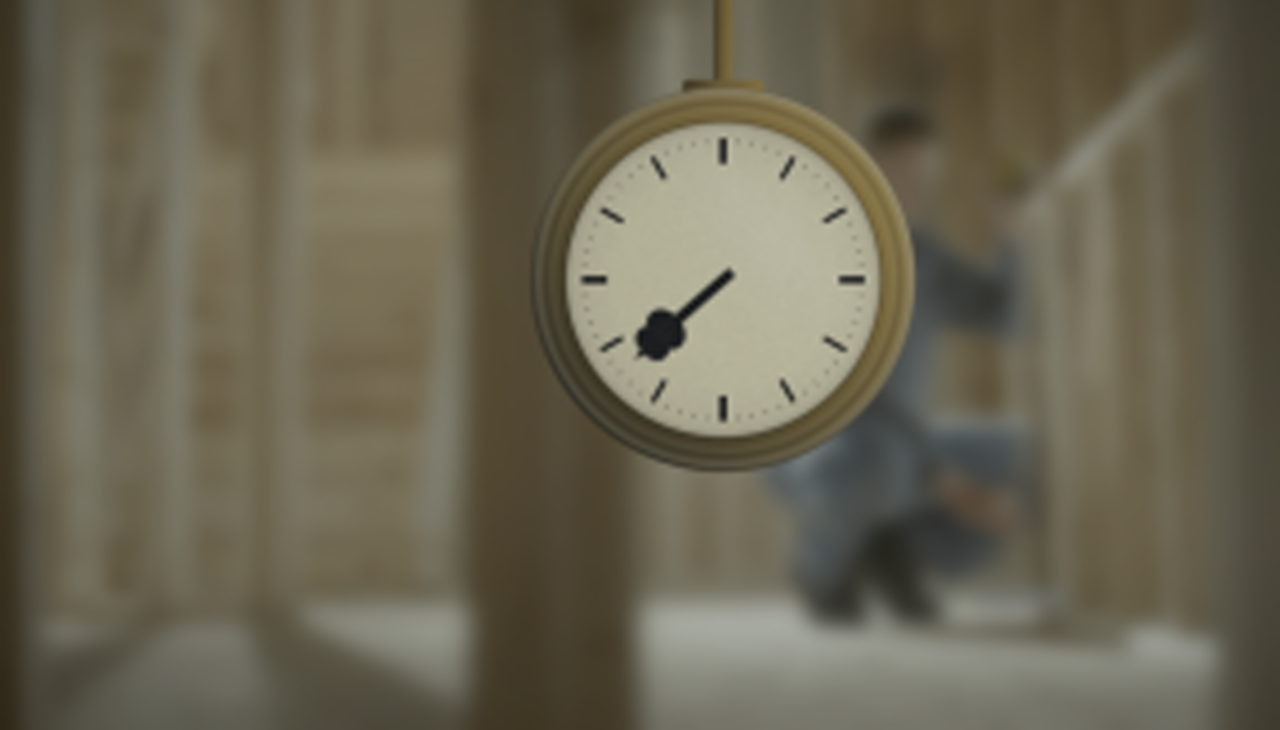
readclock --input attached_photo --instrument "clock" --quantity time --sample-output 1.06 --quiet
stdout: 7.38
